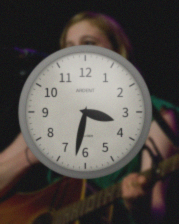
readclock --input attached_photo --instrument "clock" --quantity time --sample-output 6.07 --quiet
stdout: 3.32
